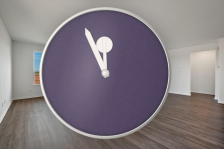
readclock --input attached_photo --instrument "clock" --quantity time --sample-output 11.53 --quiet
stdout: 11.56
